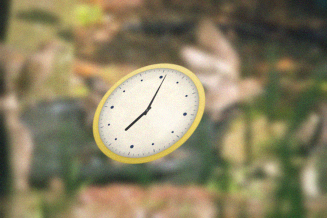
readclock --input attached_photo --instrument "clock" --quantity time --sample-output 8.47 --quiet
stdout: 7.01
